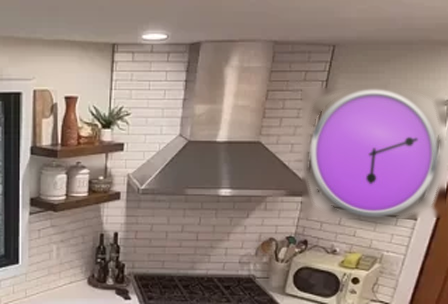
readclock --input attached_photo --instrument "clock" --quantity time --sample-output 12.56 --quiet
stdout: 6.12
